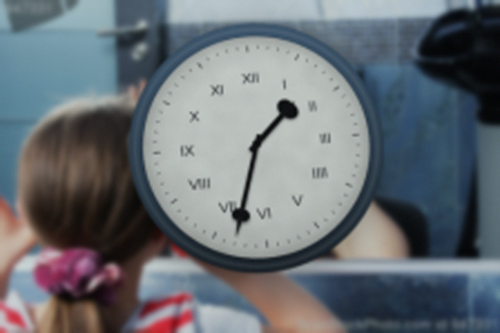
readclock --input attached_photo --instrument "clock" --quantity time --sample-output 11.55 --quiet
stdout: 1.33
